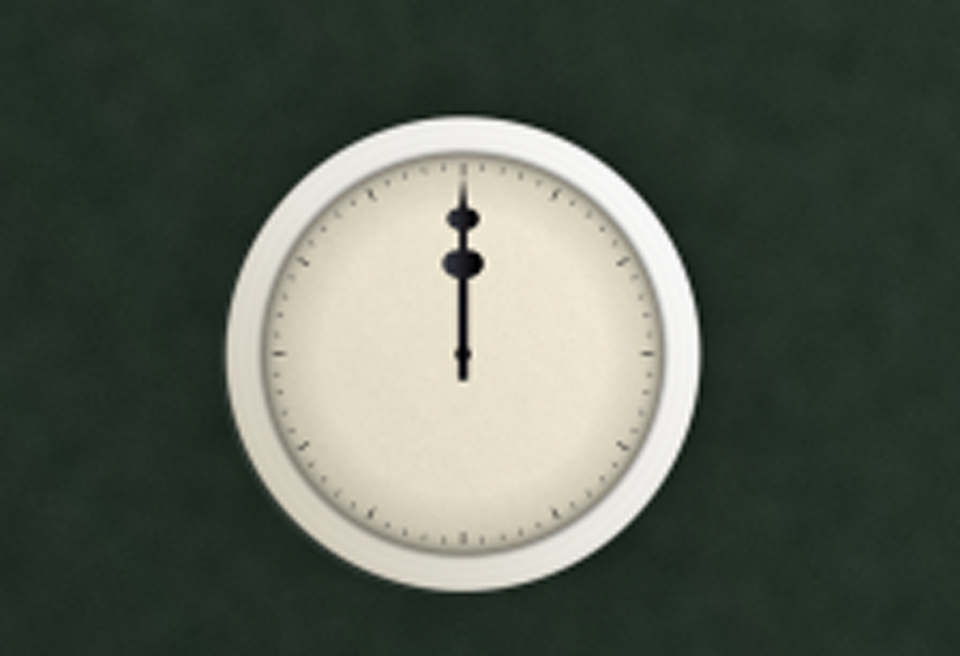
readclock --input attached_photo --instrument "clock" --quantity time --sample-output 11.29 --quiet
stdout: 12.00
